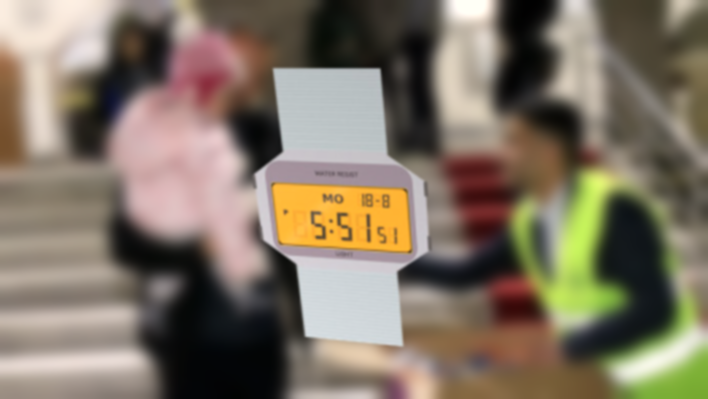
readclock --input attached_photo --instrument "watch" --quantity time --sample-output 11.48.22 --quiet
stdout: 5.51.51
